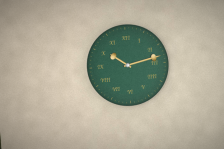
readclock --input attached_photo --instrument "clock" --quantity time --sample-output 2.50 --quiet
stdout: 10.13
